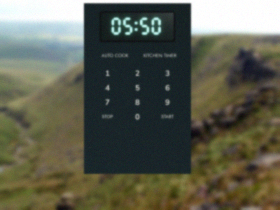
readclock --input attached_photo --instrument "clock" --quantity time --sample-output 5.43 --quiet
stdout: 5.50
